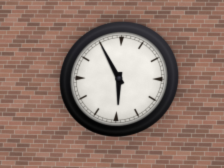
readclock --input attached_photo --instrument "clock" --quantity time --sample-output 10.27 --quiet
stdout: 5.55
